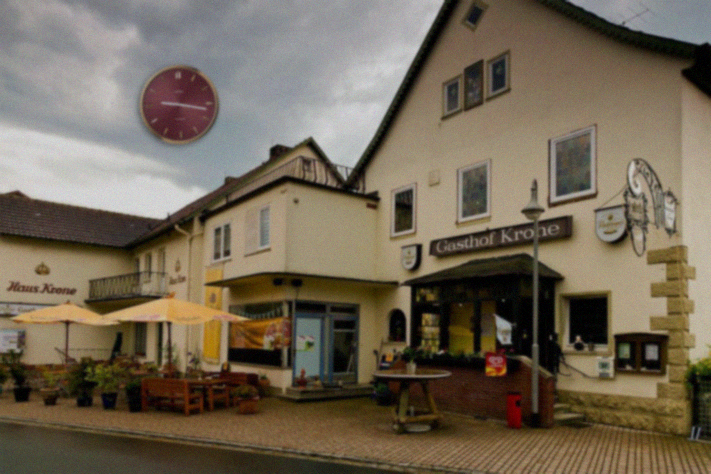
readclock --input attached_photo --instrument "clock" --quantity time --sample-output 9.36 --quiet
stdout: 9.17
